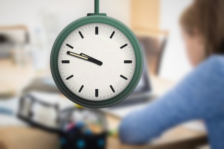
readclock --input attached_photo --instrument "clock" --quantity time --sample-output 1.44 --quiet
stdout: 9.48
